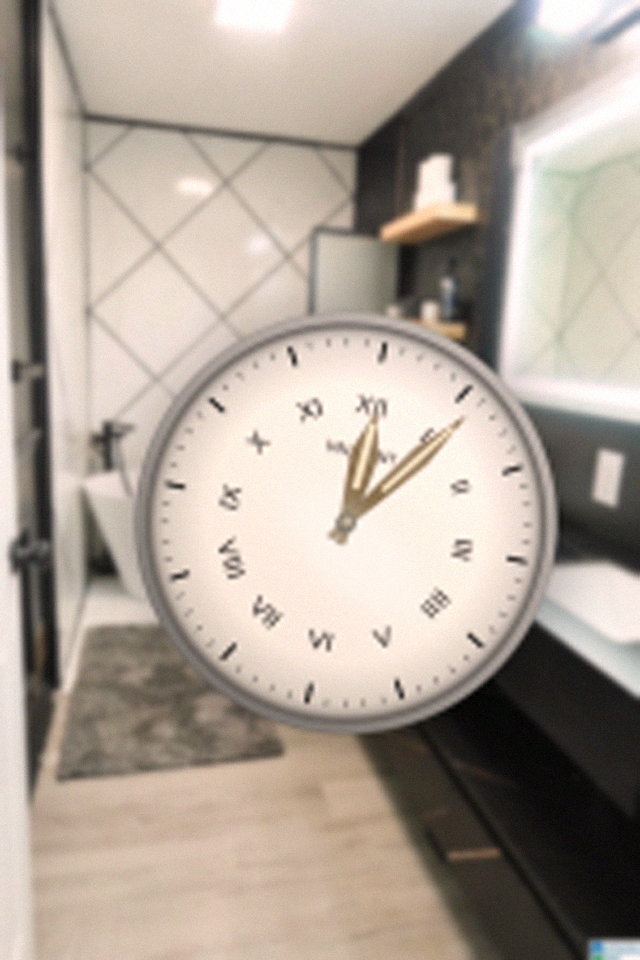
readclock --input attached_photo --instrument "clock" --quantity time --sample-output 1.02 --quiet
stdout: 12.06
